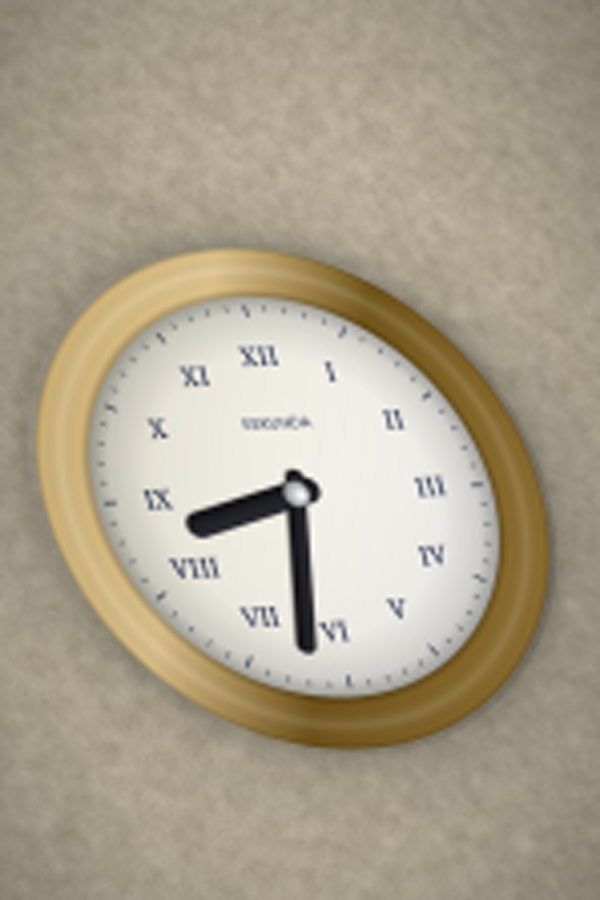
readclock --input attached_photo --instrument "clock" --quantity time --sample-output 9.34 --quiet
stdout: 8.32
